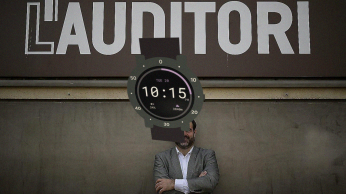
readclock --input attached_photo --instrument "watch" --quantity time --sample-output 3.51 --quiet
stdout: 10.15
